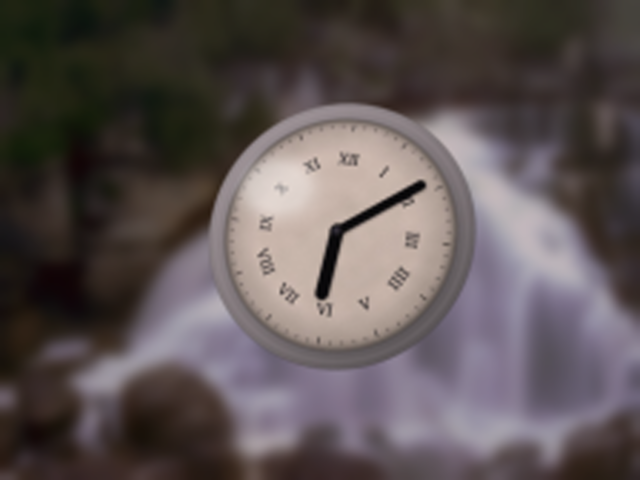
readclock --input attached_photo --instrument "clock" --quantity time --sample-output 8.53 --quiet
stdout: 6.09
